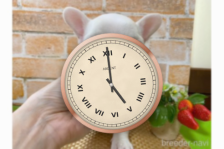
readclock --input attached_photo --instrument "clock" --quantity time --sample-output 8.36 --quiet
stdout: 5.00
